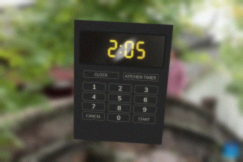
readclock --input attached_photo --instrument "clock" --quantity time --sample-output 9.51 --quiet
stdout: 2.05
